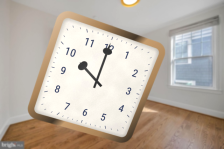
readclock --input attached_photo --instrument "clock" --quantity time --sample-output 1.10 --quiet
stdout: 10.00
